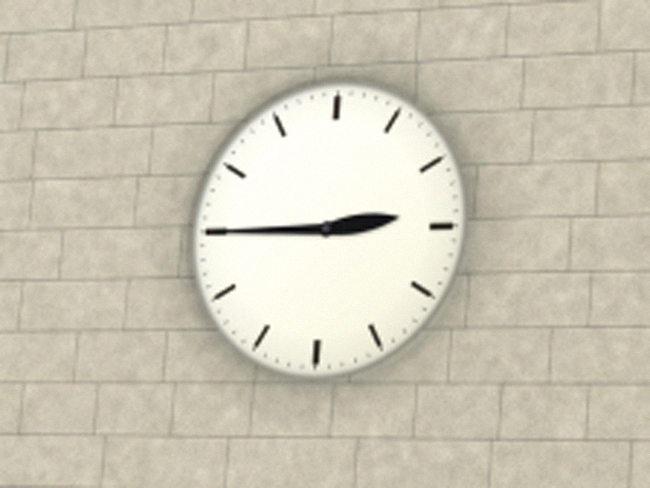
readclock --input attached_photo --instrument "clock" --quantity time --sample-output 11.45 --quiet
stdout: 2.45
